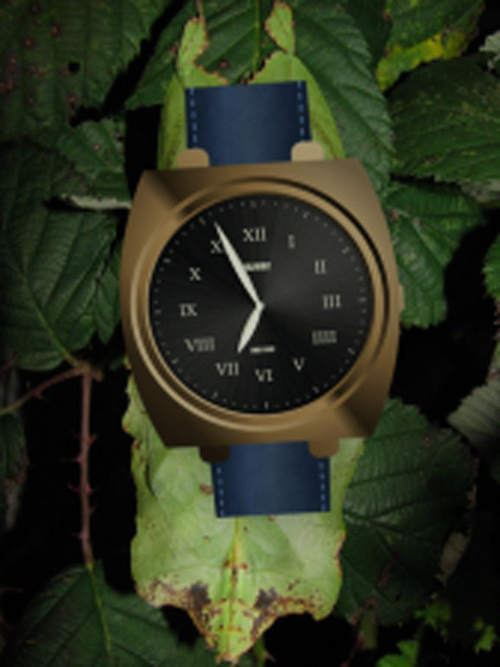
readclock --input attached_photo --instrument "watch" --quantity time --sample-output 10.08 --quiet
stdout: 6.56
